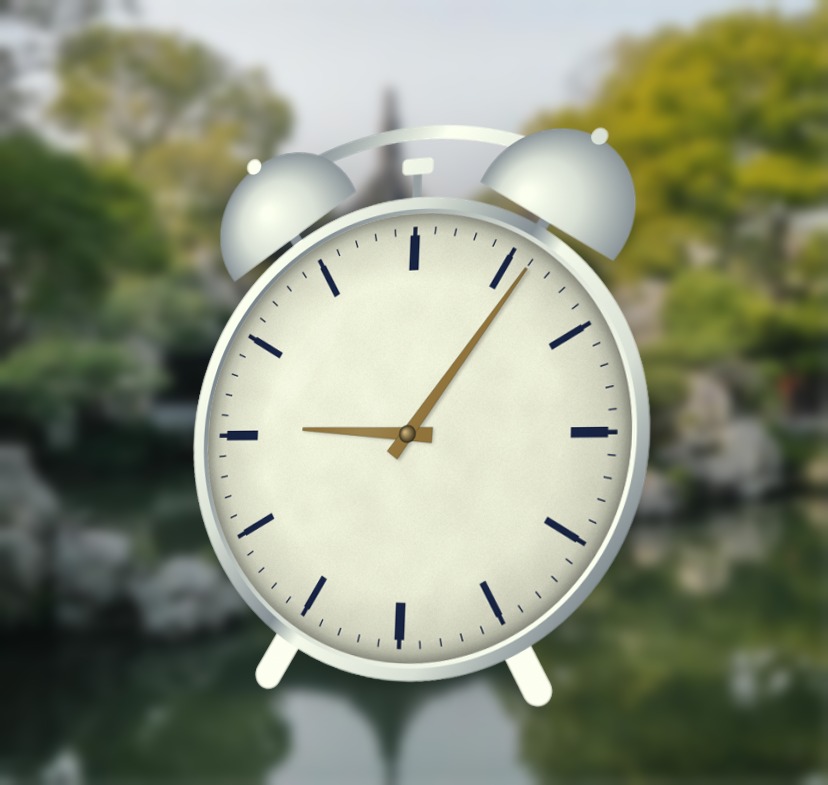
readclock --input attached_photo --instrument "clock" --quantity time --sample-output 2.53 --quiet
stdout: 9.06
